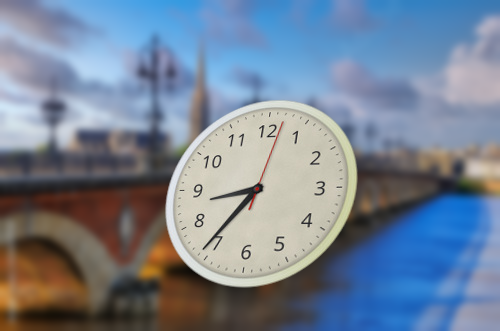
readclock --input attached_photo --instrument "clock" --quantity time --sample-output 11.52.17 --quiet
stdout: 8.36.02
